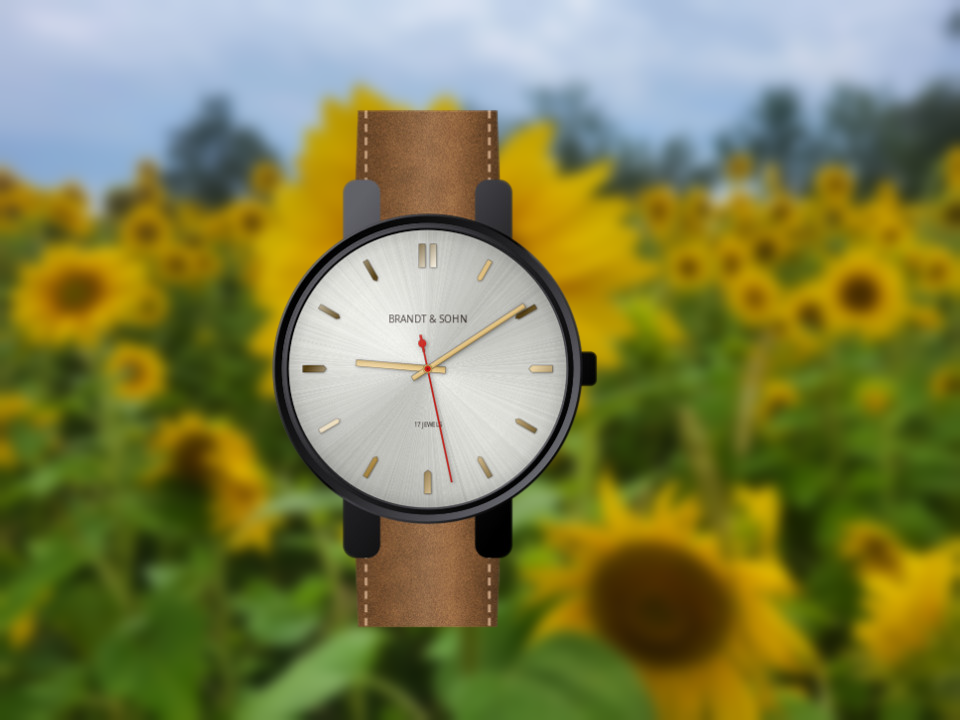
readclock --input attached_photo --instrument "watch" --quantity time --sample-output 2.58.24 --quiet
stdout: 9.09.28
